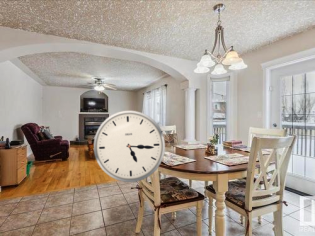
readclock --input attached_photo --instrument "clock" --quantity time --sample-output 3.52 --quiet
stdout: 5.16
